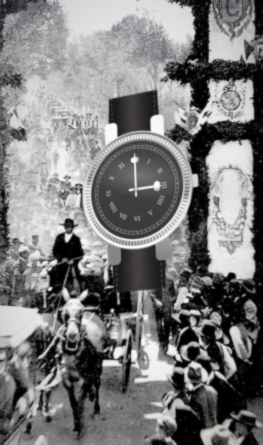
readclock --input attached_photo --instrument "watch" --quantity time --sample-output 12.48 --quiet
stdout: 3.00
